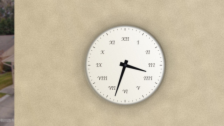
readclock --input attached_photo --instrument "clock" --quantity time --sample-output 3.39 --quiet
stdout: 3.33
